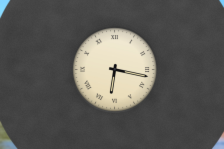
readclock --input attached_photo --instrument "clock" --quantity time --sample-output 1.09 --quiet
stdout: 6.17
